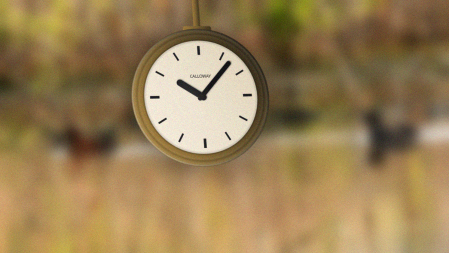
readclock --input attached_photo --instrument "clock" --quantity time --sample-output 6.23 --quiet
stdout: 10.07
